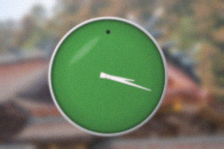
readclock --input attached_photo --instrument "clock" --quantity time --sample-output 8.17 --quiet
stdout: 3.18
